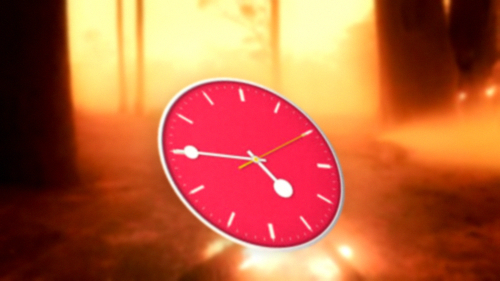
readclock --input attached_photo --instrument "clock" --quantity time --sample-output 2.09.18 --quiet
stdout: 4.45.10
